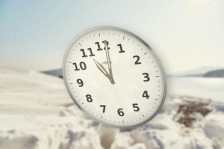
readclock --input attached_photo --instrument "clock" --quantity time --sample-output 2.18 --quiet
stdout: 11.01
